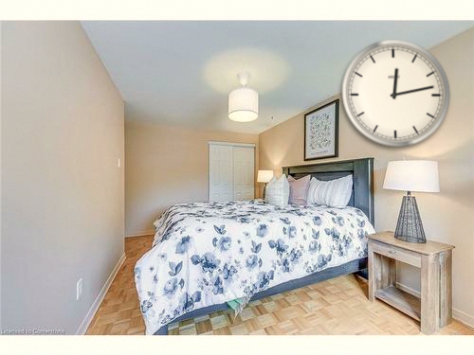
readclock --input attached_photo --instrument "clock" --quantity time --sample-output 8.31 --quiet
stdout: 12.13
